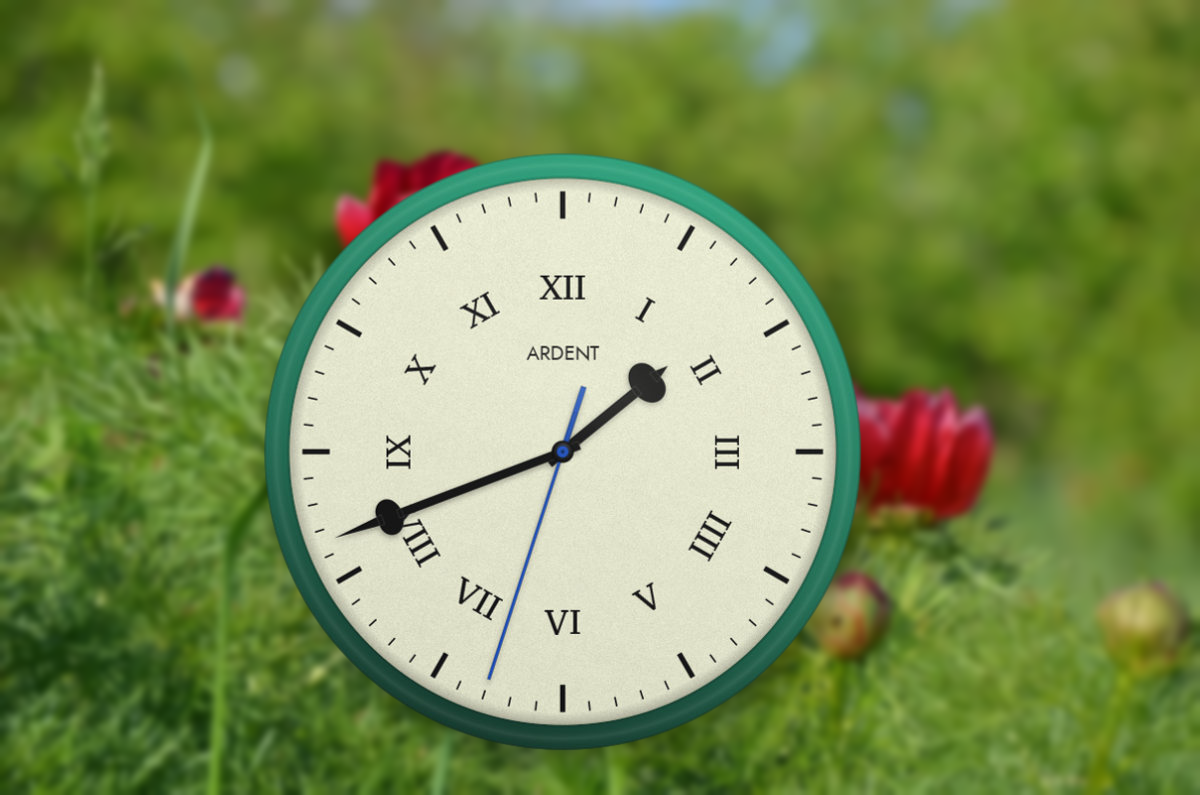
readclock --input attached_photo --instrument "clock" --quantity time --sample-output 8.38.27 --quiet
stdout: 1.41.33
